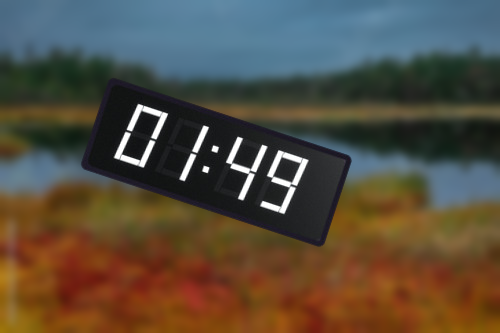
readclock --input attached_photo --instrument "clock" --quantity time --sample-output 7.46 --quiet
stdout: 1.49
